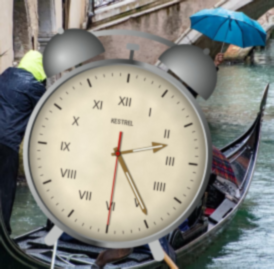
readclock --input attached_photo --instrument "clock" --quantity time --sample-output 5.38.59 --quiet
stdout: 2.24.30
